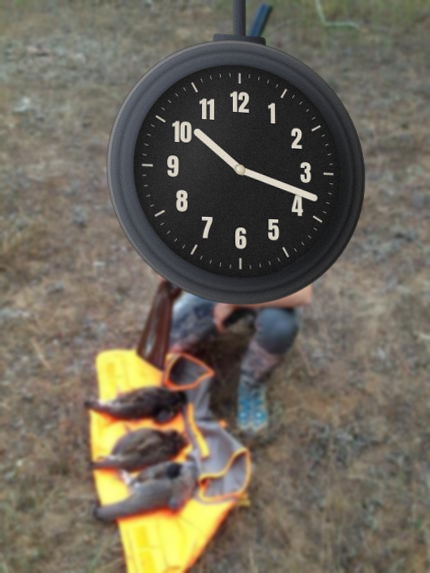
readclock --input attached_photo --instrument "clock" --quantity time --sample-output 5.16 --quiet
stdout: 10.18
